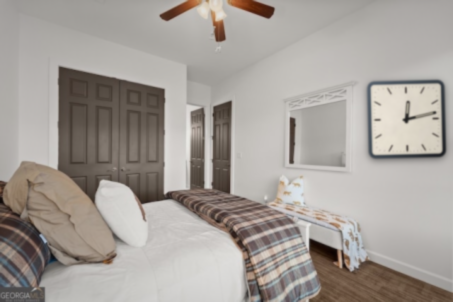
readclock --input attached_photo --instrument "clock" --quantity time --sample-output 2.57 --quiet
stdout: 12.13
